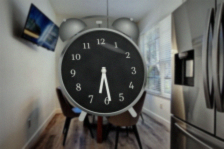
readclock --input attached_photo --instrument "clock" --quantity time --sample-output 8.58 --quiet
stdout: 6.29
